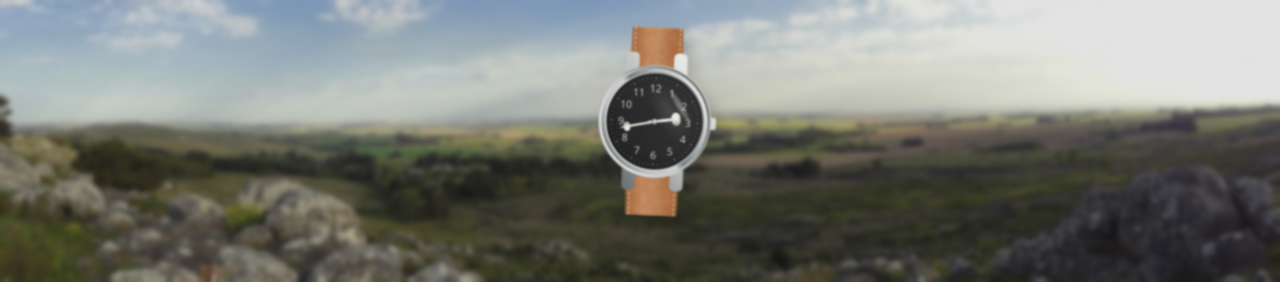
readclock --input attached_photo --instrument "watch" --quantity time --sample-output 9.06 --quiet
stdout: 2.43
